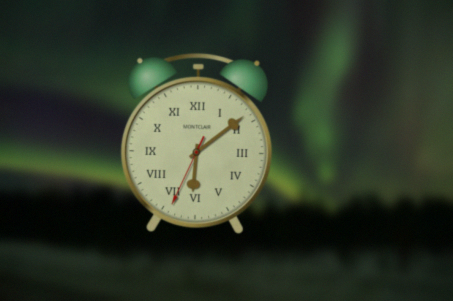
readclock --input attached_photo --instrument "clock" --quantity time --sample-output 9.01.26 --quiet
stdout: 6.08.34
